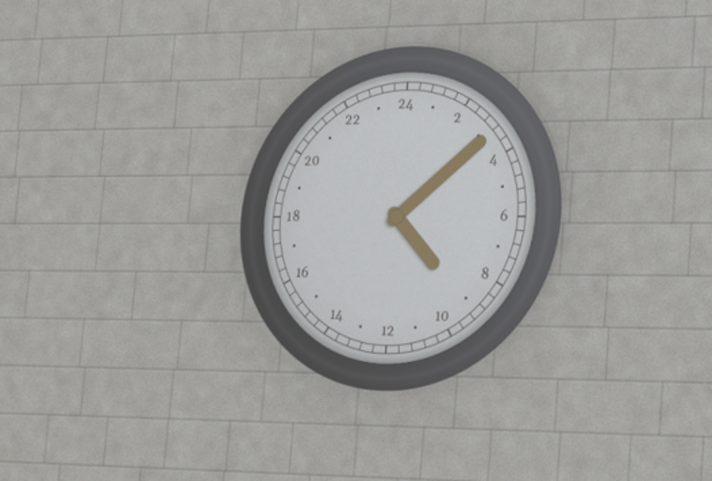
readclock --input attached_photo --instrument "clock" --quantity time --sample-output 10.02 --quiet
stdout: 9.08
